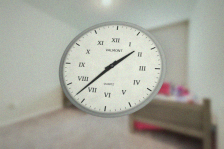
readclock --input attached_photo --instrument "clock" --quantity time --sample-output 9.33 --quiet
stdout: 1.37
